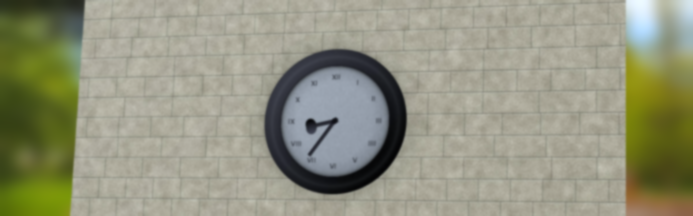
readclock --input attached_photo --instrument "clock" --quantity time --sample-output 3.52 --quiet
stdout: 8.36
